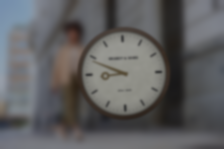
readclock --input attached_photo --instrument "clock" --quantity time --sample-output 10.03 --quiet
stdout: 8.49
